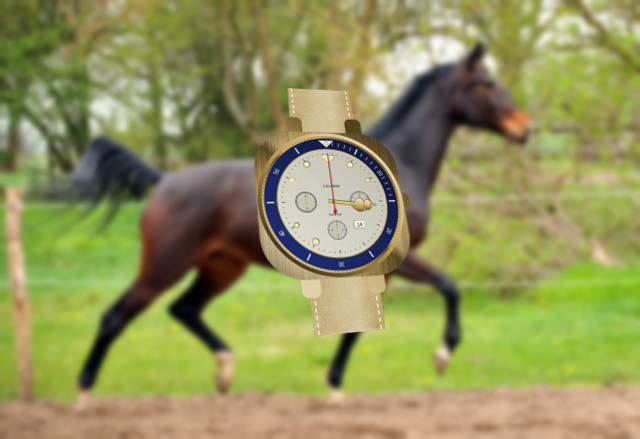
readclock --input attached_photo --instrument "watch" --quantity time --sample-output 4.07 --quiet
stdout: 3.16
